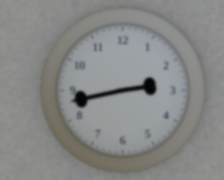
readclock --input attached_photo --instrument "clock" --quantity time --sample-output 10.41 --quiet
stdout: 2.43
